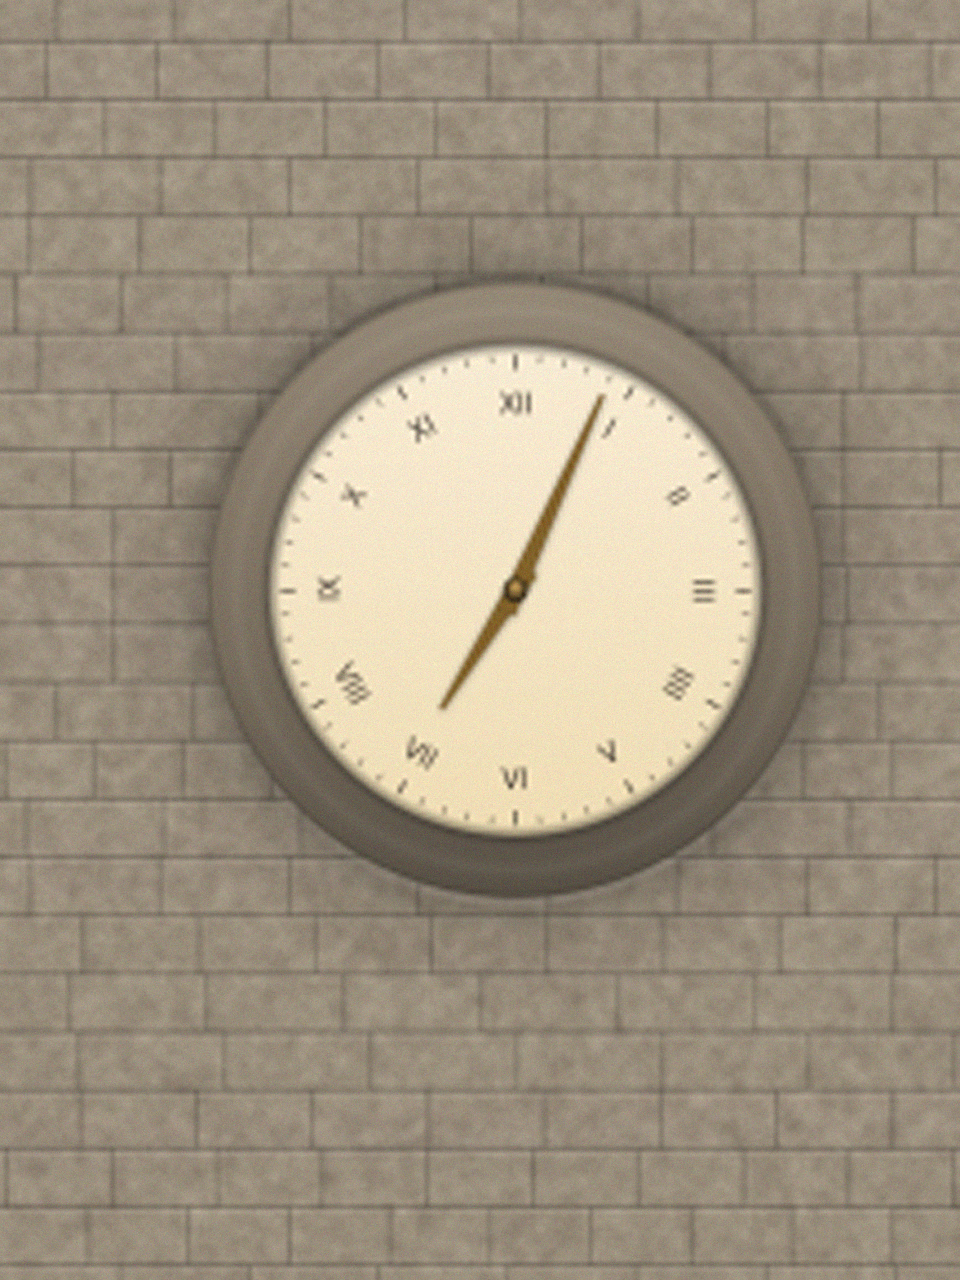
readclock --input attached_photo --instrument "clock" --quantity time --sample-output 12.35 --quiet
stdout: 7.04
